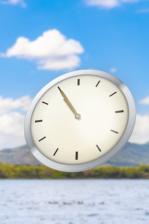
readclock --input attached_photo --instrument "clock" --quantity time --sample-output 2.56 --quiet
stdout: 10.55
